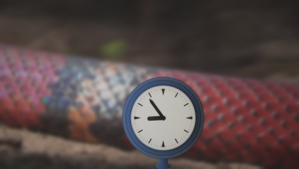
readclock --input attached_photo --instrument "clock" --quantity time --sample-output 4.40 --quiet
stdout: 8.54
